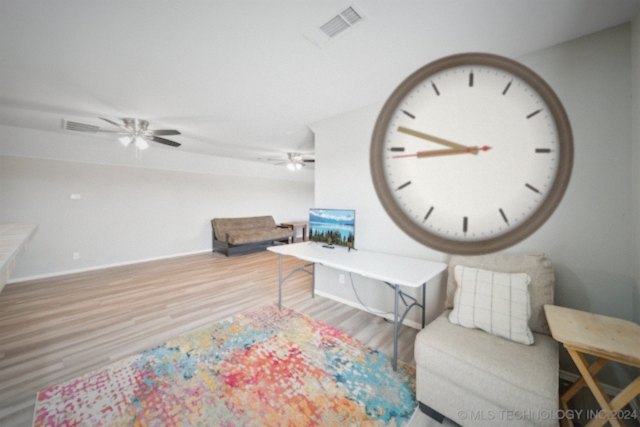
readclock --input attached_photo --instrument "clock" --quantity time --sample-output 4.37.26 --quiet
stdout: 8.47.44
